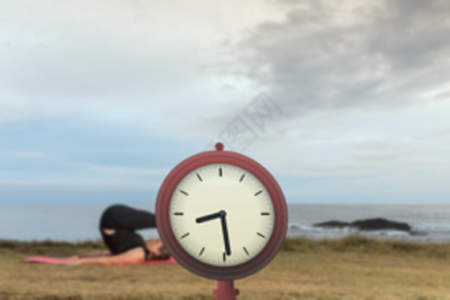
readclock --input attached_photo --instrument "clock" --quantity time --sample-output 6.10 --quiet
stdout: 8.29
